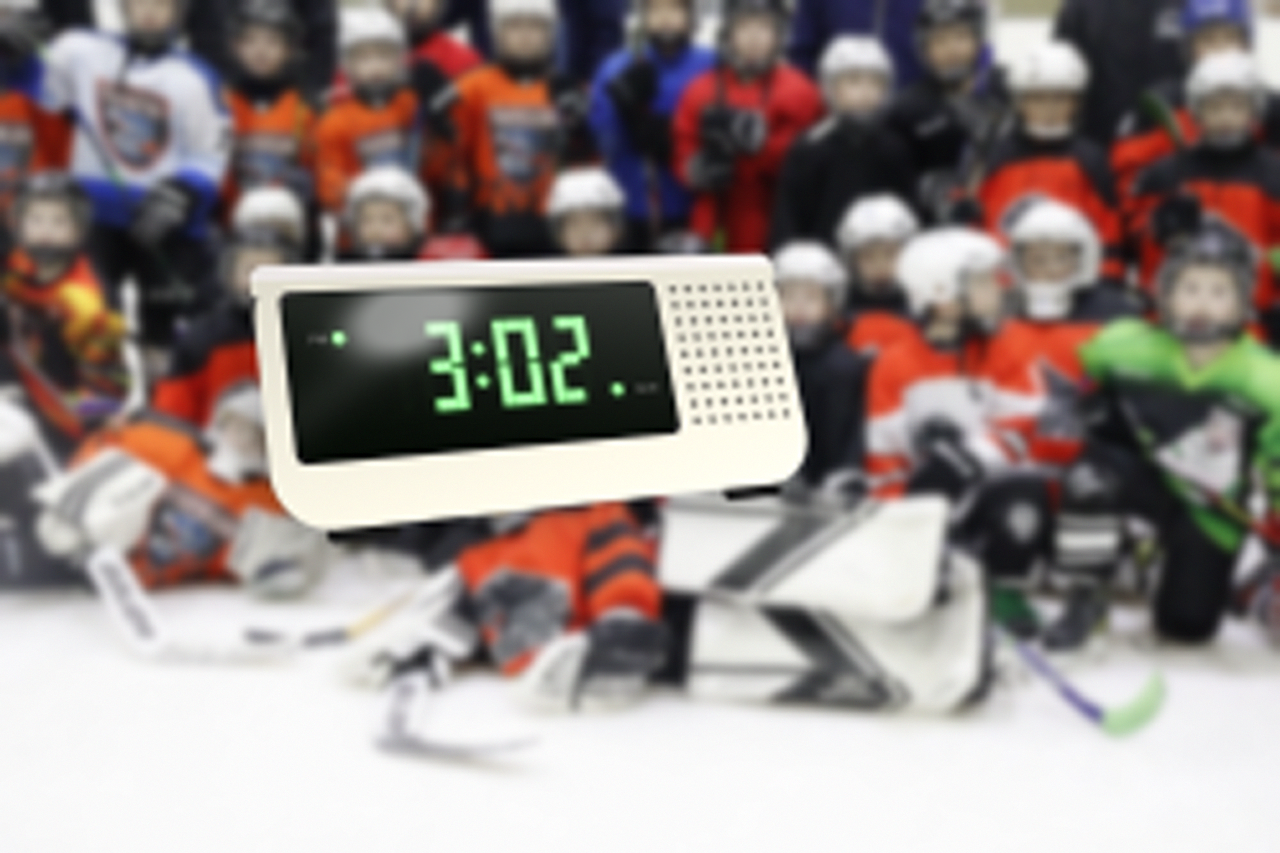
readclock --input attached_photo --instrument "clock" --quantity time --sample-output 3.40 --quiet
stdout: 3.02
